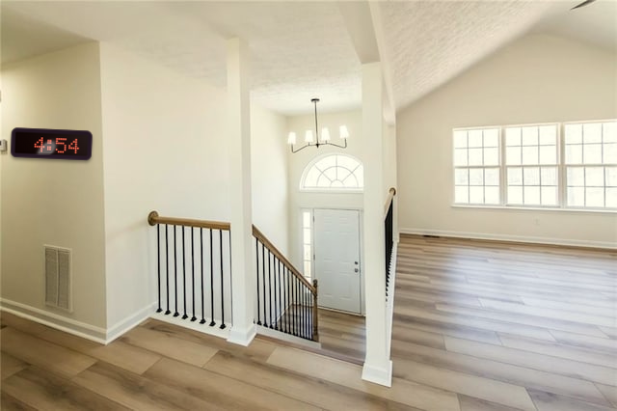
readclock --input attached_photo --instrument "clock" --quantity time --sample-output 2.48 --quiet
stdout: 4.54
